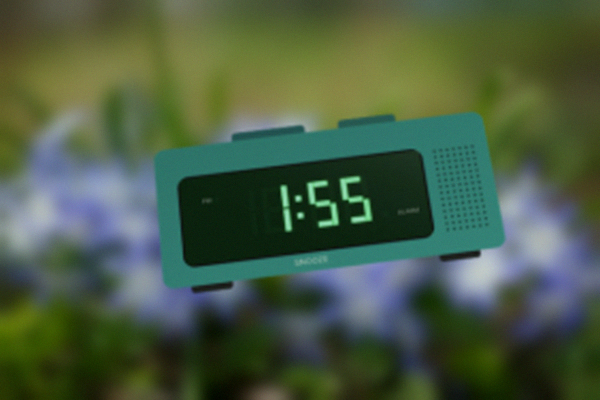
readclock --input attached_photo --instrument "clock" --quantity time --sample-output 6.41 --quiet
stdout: 1.55
